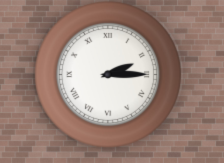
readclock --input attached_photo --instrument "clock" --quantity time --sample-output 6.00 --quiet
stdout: 2.15
